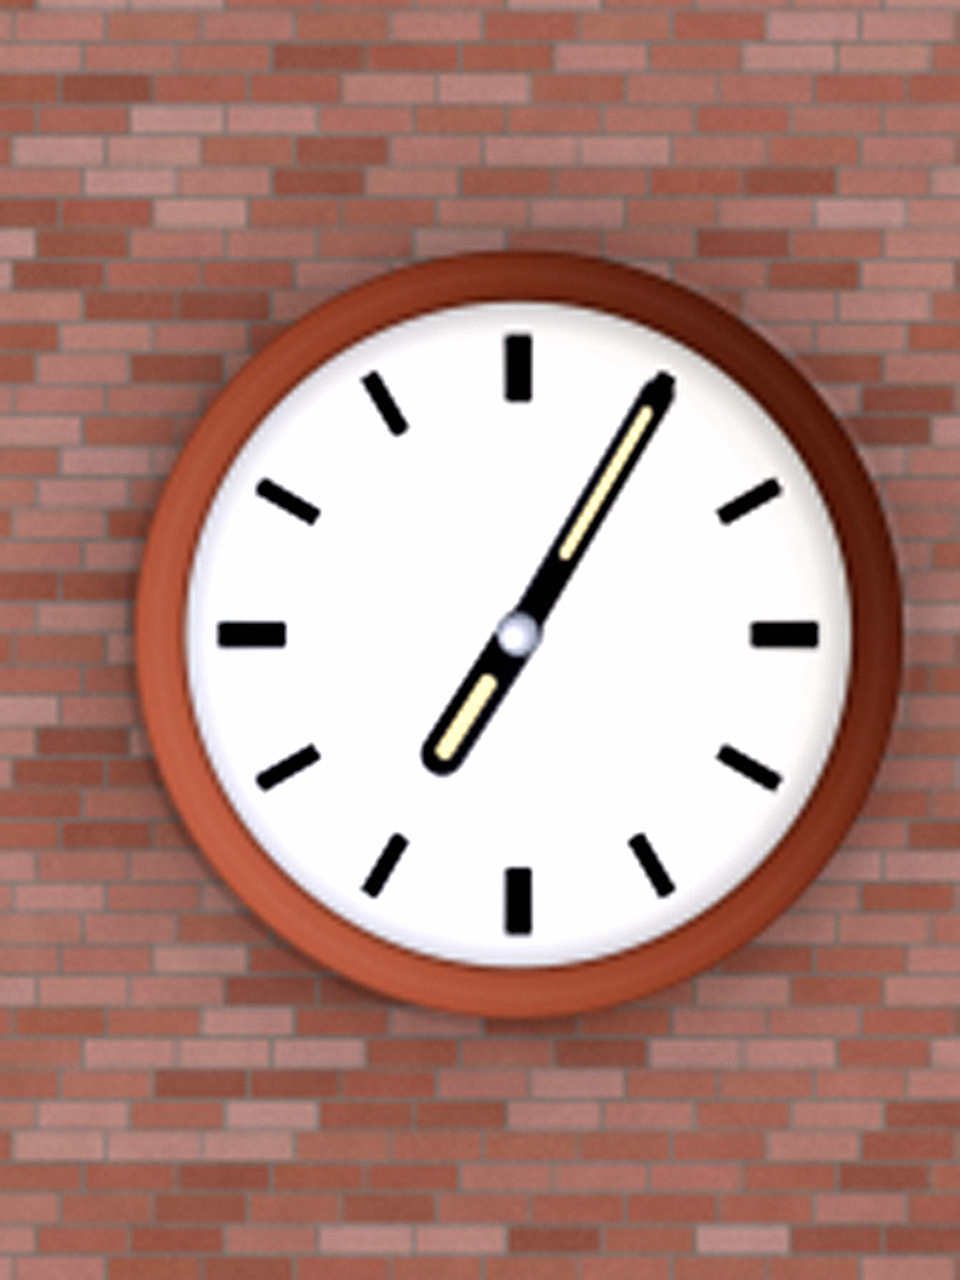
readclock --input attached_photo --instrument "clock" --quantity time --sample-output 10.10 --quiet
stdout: 7.05
